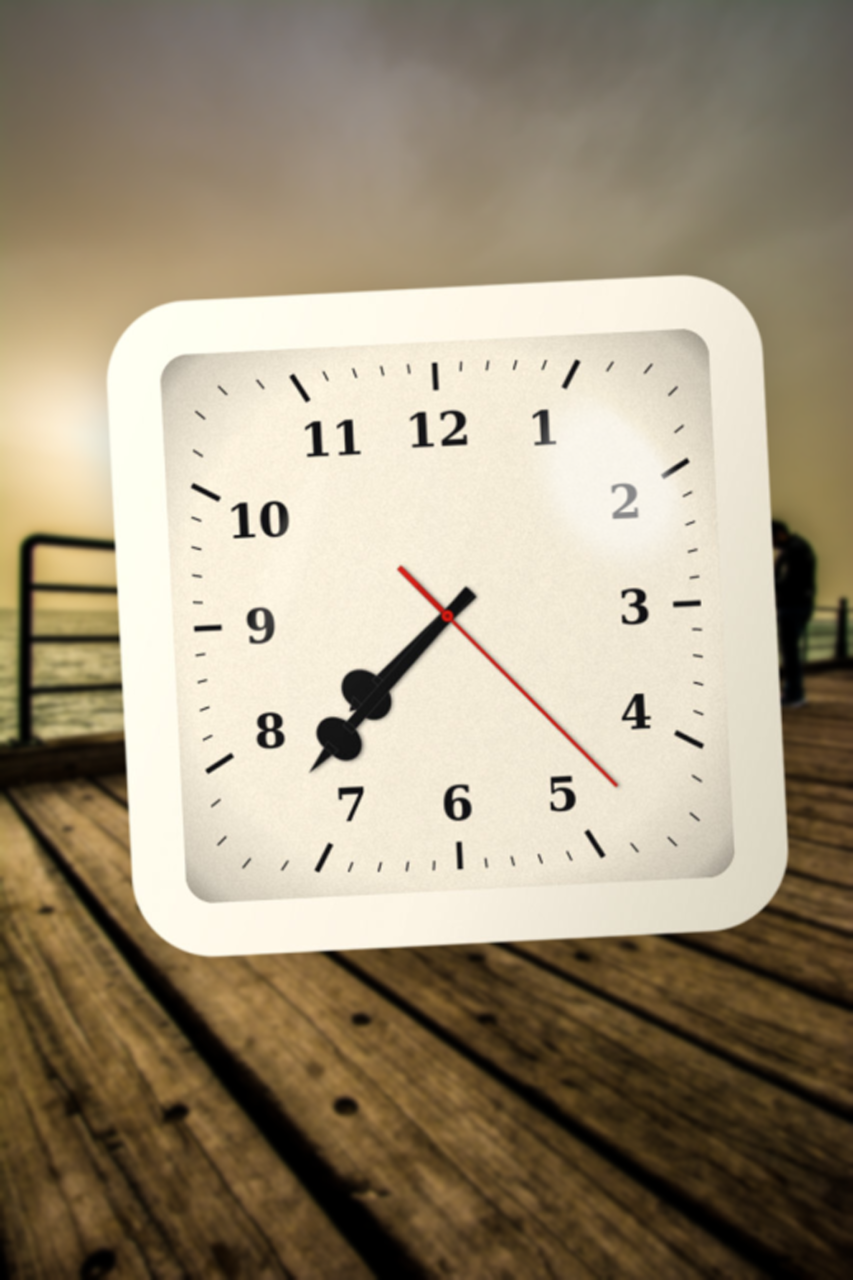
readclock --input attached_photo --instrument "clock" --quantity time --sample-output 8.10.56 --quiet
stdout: 7.37.23
